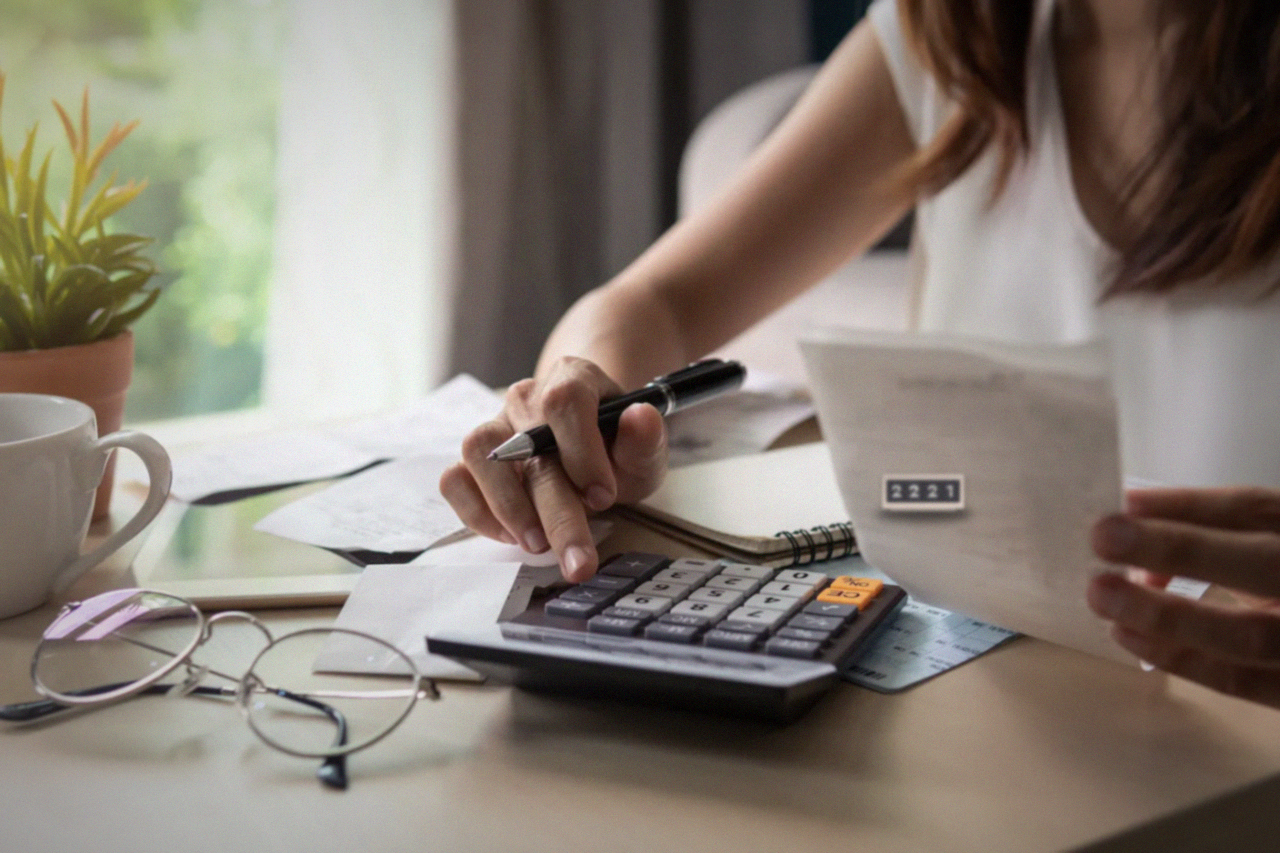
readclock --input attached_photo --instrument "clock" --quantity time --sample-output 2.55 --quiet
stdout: 22.21
